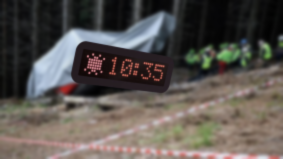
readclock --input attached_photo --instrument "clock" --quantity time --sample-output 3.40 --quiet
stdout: 10.35
